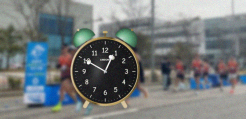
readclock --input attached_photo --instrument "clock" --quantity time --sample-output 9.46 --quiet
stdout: 12.50
